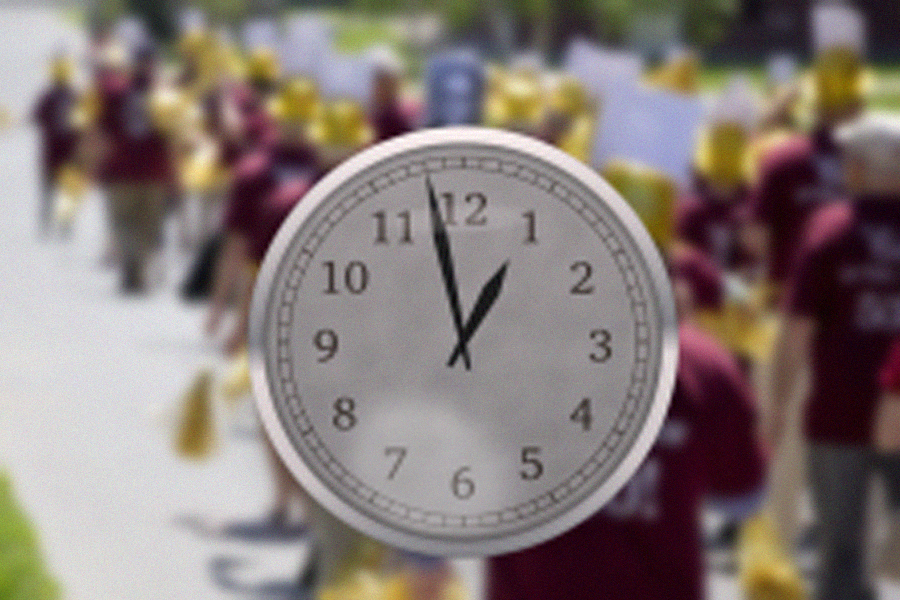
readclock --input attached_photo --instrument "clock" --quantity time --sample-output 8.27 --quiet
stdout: 12.58
